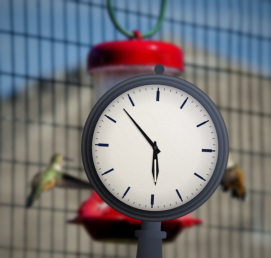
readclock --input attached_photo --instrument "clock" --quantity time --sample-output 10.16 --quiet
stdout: 5.53
